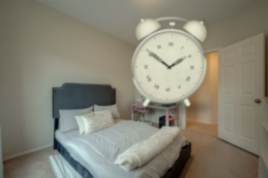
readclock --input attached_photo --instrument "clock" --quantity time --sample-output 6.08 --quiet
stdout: 1.51
